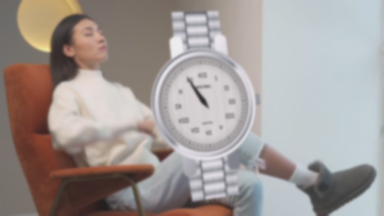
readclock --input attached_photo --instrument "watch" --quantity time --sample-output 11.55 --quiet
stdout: 10.55
